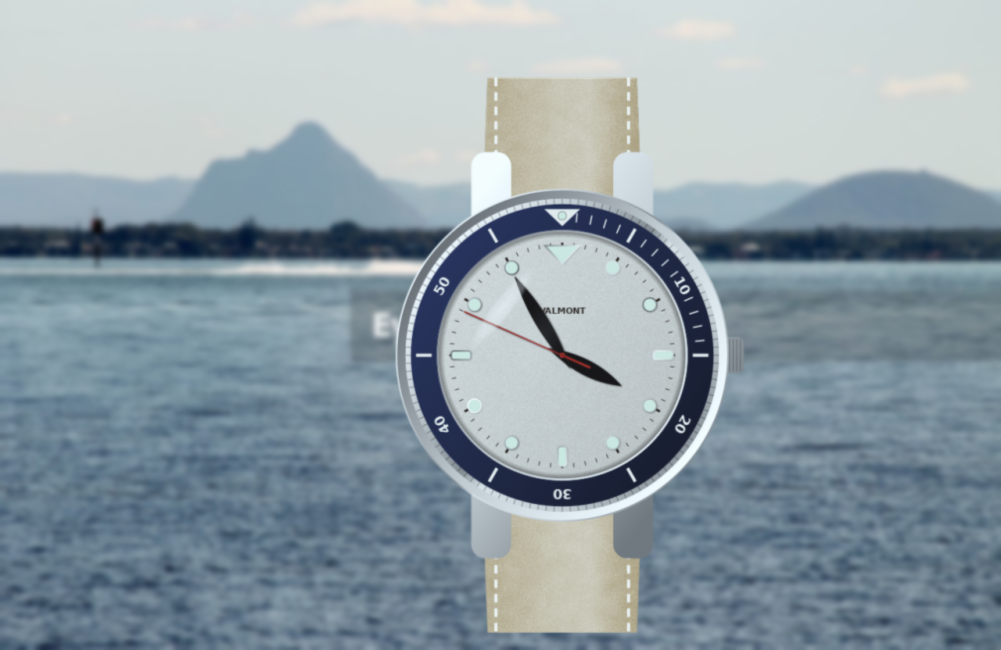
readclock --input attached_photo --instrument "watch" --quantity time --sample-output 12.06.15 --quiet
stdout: 3.54.49
